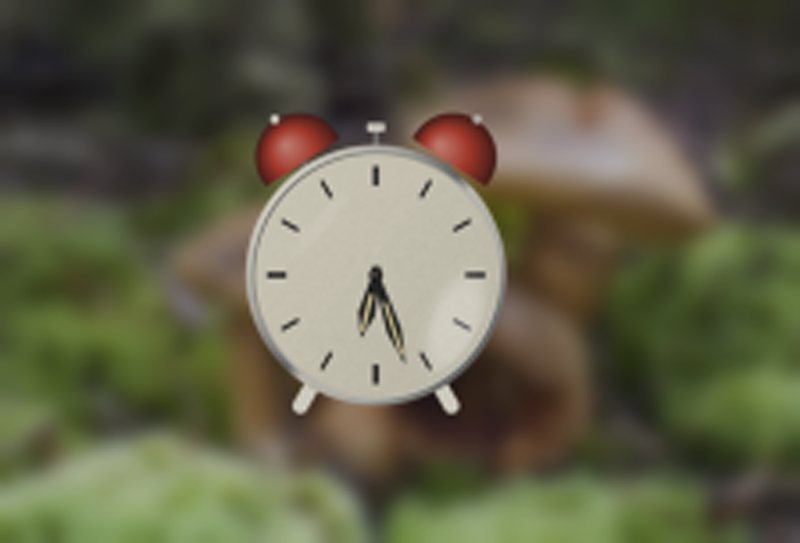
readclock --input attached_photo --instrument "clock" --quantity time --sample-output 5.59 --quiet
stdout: 6.27
